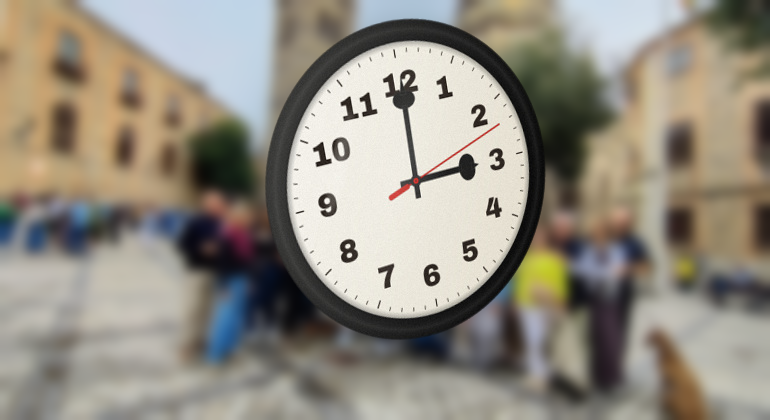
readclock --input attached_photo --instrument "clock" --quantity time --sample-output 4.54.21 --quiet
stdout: 3.00.12
